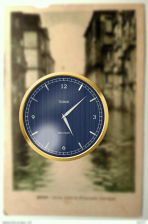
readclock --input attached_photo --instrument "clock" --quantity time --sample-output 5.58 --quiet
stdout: 5.08
